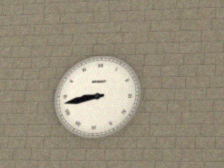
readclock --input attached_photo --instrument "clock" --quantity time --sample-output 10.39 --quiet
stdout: 8.43
